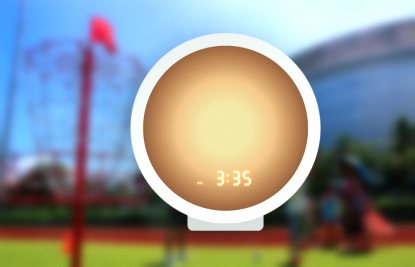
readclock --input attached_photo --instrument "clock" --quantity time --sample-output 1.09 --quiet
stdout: 3.35
